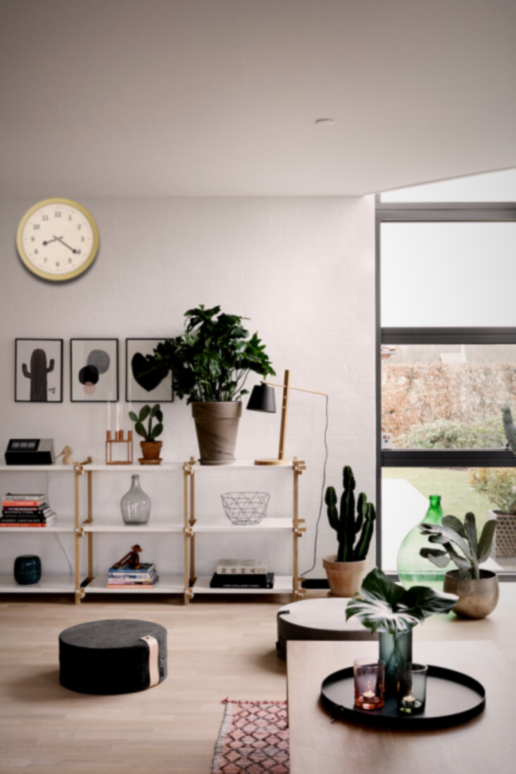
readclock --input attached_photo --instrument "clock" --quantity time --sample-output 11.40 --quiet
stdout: 8.21
